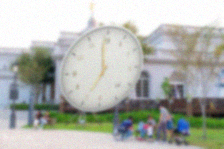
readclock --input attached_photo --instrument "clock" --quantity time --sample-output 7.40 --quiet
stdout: 6.59
